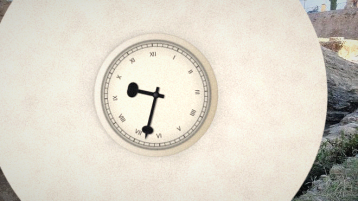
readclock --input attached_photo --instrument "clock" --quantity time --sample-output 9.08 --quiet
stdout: 9.33
